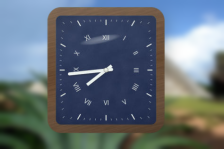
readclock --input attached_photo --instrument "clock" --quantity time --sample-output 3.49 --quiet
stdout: 7.44
